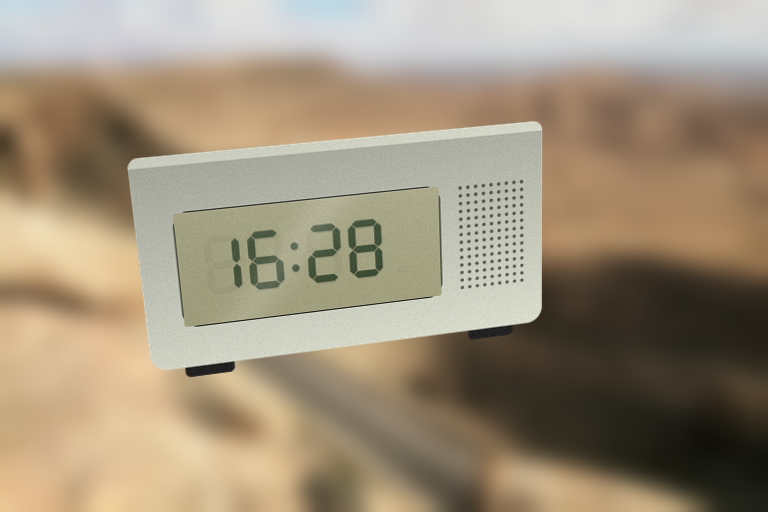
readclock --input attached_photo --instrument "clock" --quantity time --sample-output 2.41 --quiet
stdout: 16.28
